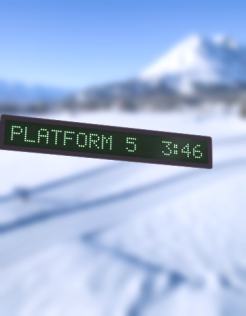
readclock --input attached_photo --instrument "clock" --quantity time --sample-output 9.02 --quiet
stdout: 3.46
